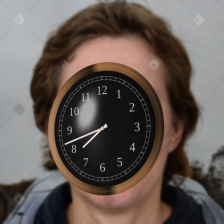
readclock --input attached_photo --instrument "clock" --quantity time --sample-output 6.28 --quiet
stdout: 7.42
